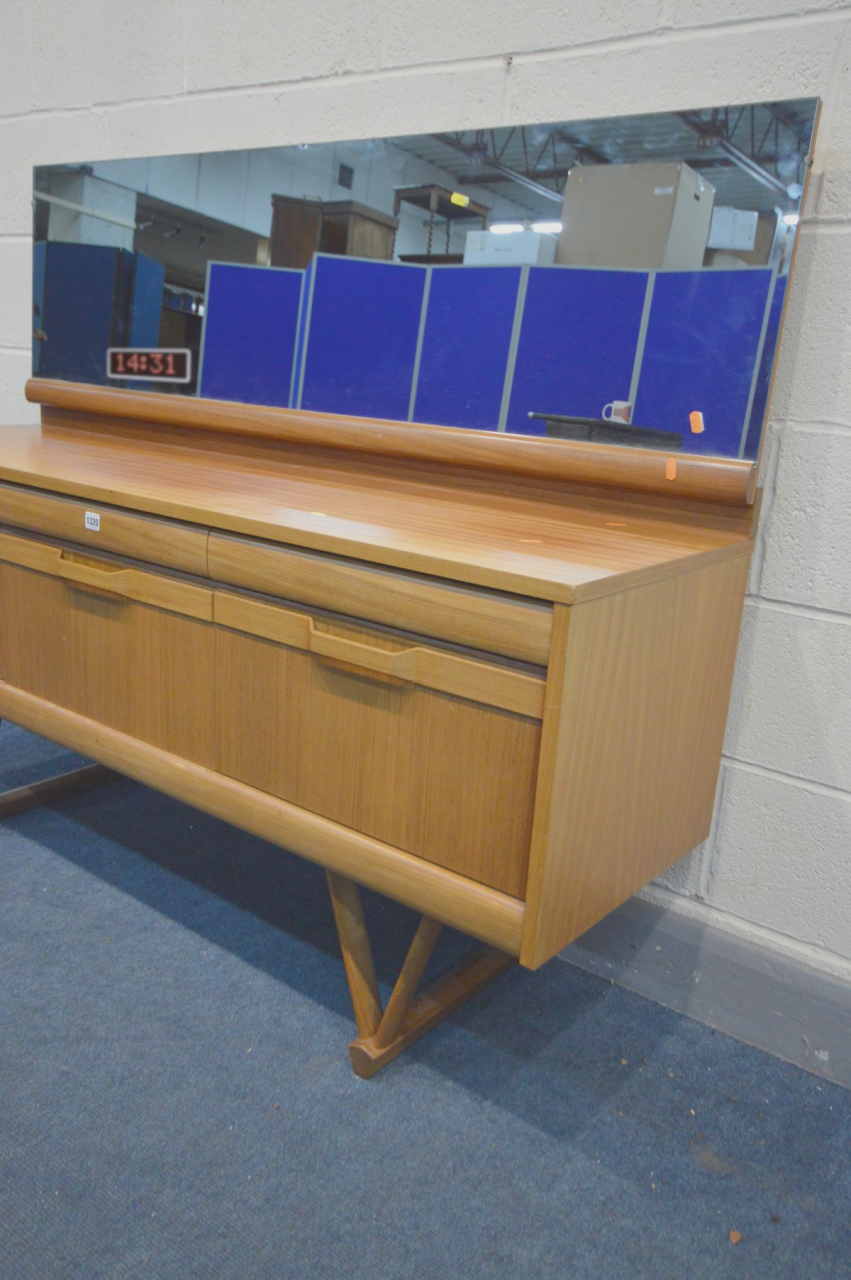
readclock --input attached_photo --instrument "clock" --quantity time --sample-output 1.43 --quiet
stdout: 14.31
